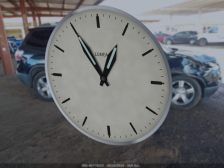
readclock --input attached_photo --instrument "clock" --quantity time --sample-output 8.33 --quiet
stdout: 12.55
